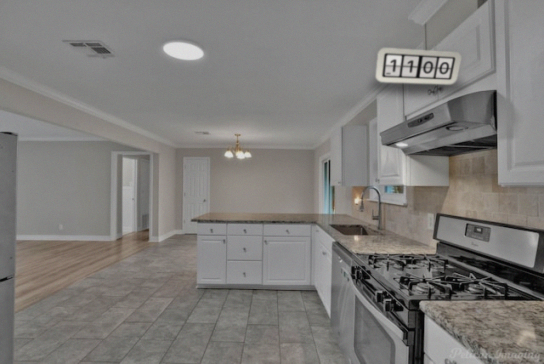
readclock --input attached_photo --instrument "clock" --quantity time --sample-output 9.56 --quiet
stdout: 11.00
